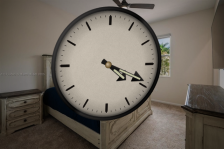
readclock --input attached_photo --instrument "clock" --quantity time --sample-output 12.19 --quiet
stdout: 4.19
